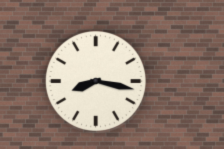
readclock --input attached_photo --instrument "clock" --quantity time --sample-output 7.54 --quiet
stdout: 8.17
